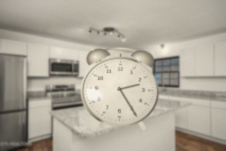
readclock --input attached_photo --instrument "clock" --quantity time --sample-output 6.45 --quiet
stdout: 2.25
